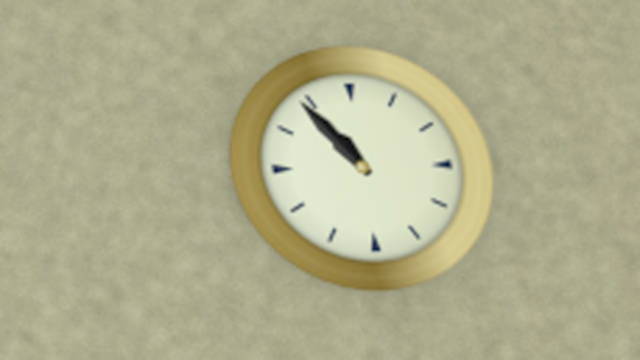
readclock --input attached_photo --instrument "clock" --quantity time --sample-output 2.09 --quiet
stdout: 10.54
